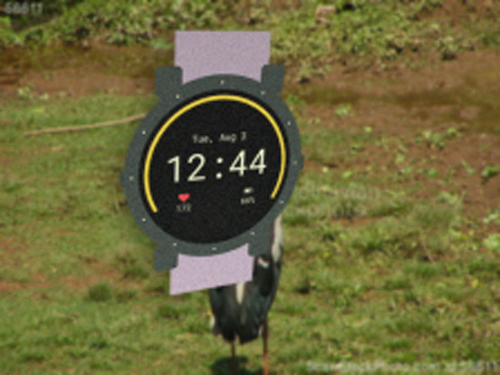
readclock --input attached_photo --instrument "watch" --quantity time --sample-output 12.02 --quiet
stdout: 12.44
